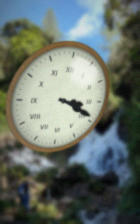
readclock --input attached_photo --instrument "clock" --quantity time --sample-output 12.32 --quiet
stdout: 3.19
